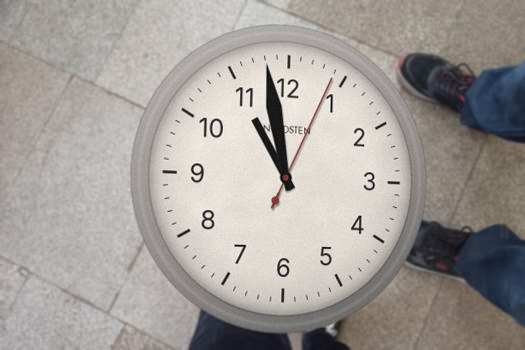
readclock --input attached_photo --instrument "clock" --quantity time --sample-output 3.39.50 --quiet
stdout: 10.58.04
